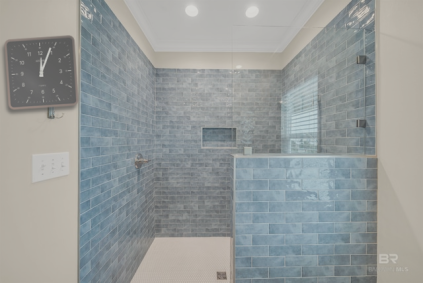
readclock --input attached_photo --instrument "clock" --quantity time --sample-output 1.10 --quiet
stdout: 12.04
